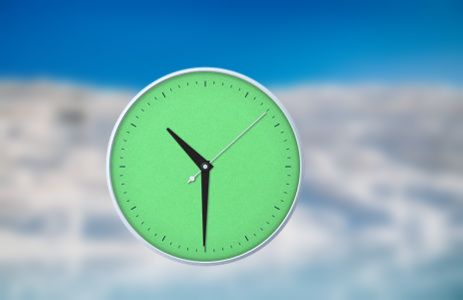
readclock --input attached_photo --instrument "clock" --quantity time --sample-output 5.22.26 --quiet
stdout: 10.30.08
